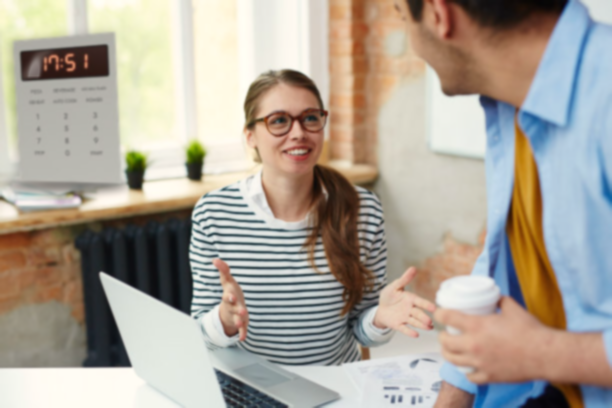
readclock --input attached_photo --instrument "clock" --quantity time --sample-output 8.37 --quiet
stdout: 17.51
